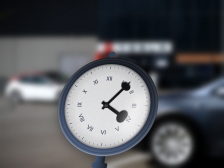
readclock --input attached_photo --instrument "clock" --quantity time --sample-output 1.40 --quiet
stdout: 4.07
